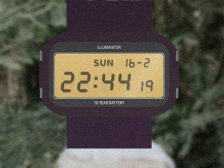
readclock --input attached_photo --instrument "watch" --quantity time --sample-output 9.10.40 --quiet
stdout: 22.44.19
